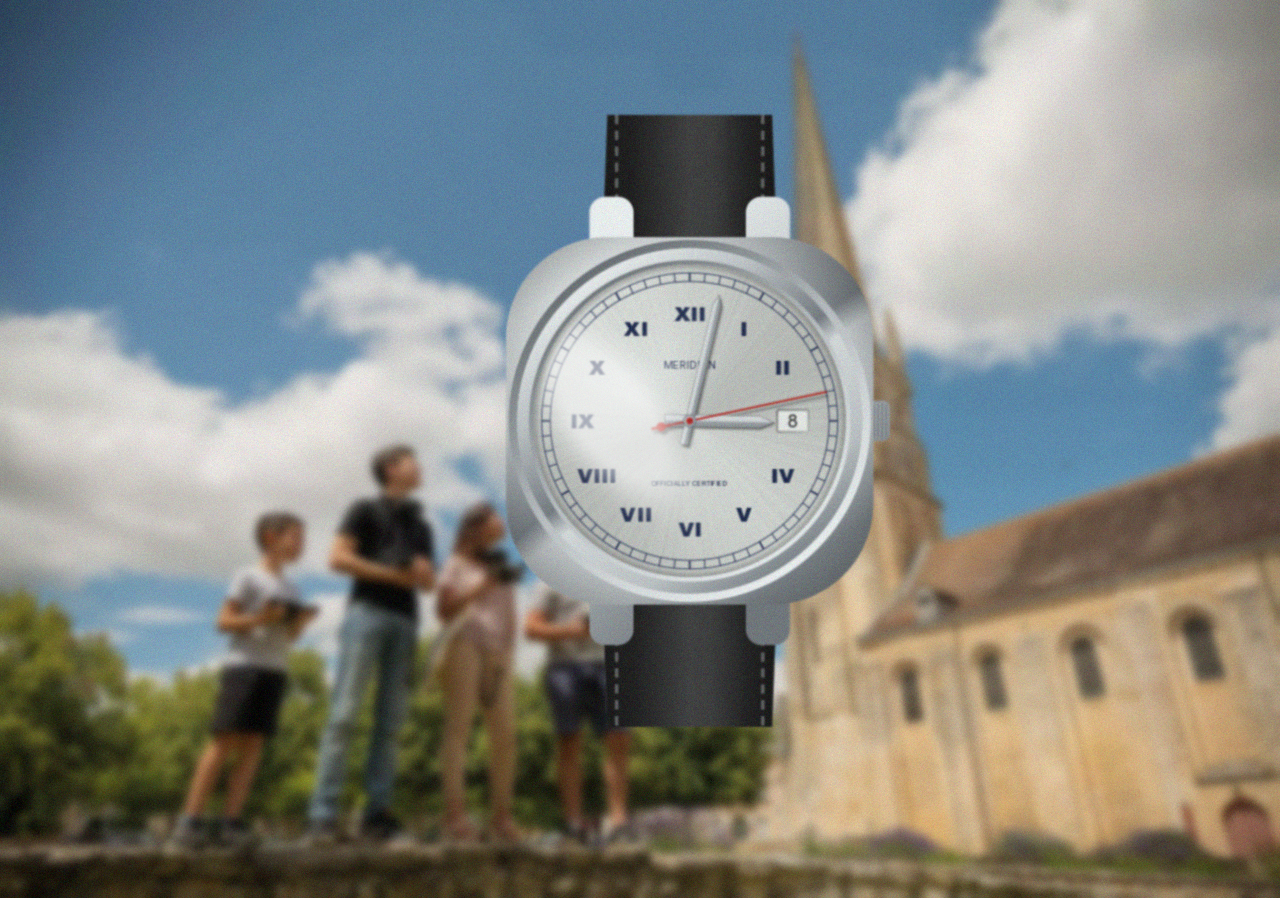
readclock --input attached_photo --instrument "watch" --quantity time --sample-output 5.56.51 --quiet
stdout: 3.02.13
